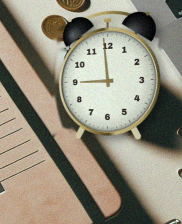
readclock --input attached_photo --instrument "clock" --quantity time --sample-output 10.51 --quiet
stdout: 8.59
